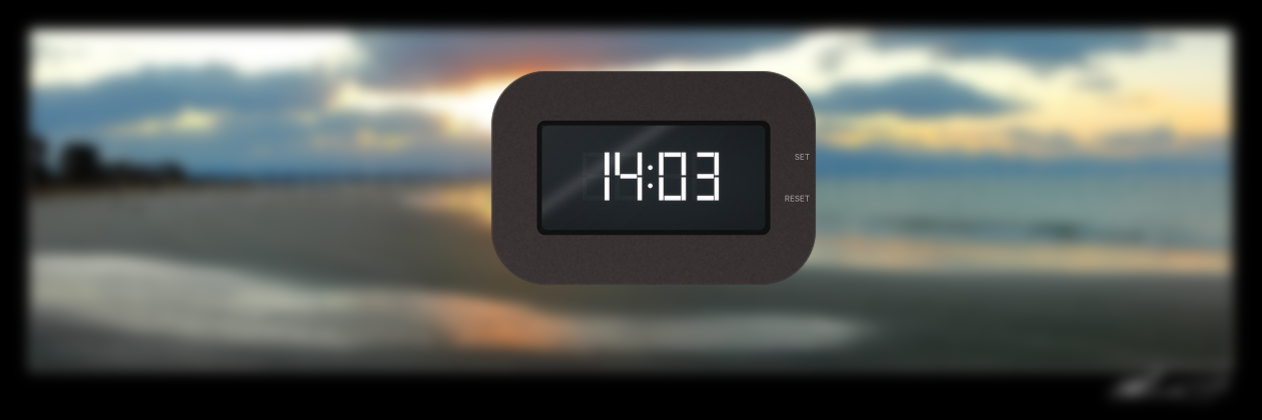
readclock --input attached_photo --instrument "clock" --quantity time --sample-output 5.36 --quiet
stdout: 14.03
